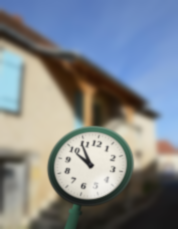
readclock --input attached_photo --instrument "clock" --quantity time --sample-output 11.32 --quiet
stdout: 9.54
